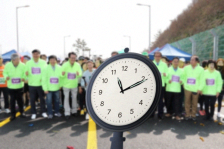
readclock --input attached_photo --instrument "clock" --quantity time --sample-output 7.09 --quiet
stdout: 11.11
